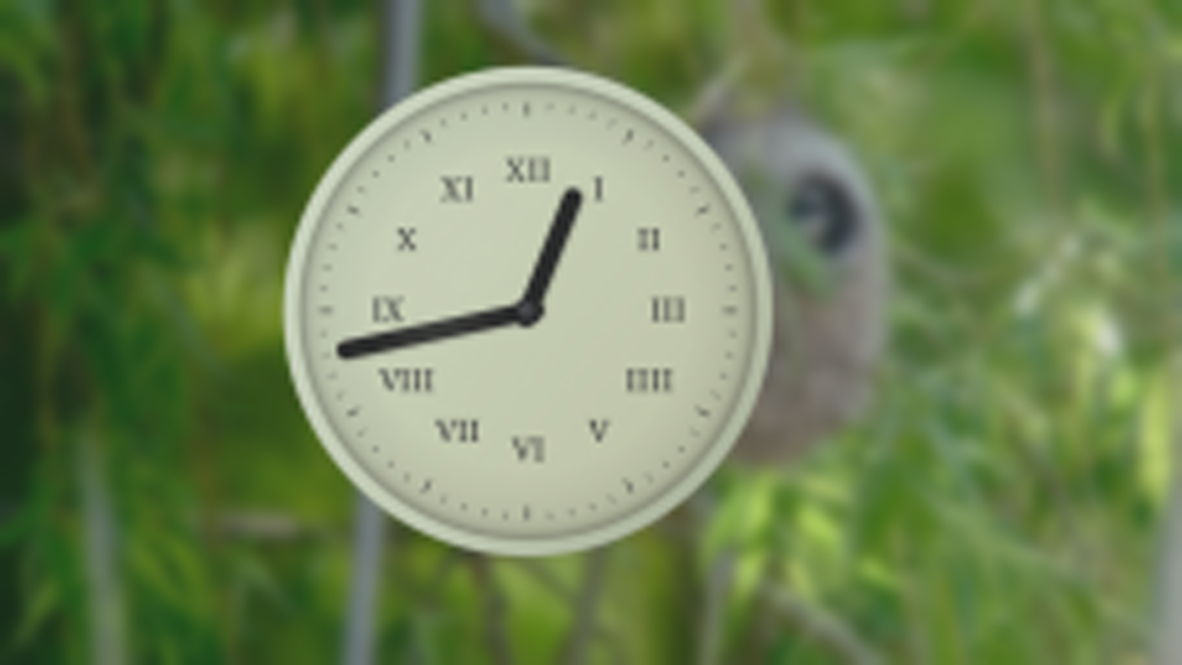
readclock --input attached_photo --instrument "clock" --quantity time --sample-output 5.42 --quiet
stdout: 12.43
